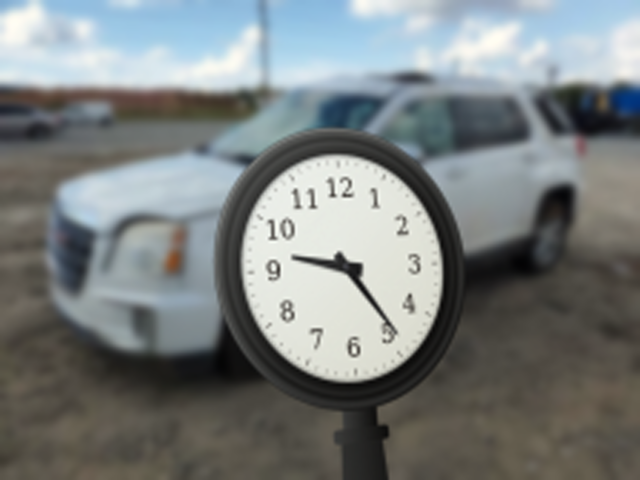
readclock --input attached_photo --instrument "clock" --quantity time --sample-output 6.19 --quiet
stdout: 9.24
